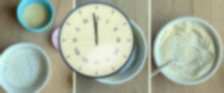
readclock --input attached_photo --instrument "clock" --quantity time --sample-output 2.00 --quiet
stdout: 11.59
